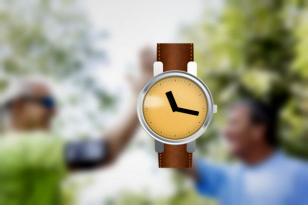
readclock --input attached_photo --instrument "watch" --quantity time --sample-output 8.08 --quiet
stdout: 11.17
